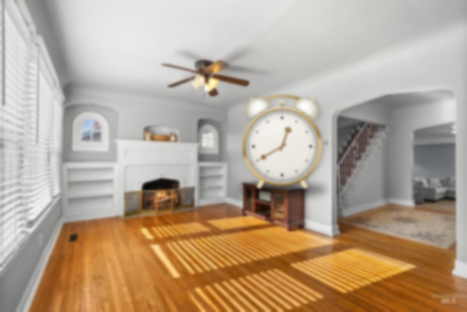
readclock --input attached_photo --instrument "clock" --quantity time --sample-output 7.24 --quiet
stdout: 12.40
